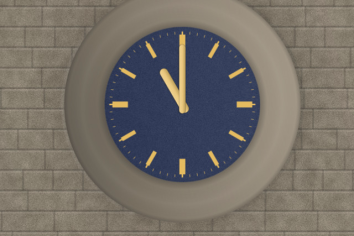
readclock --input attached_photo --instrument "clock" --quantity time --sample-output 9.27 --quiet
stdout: 11.00
